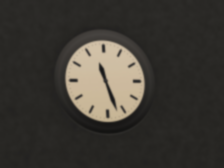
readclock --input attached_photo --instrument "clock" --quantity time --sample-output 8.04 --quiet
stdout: 11.27
